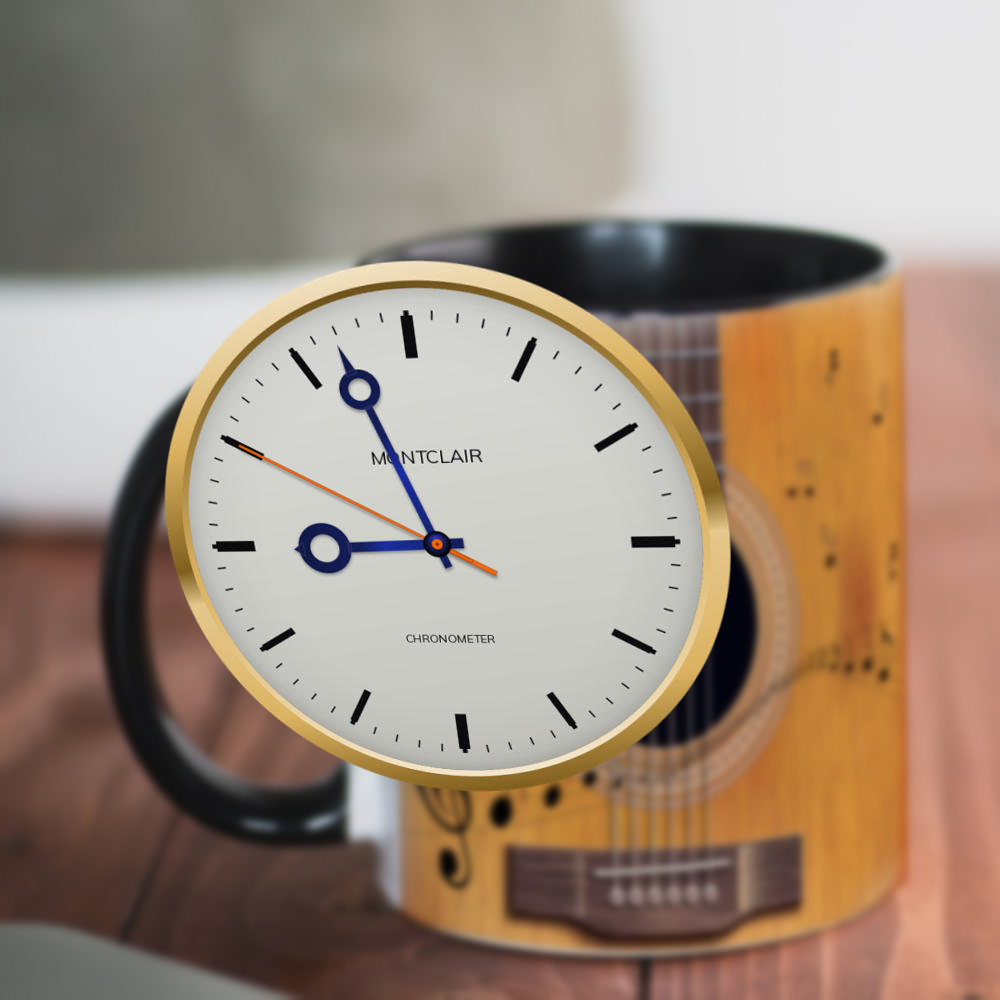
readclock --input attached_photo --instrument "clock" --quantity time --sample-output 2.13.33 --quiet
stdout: 8.56.50
